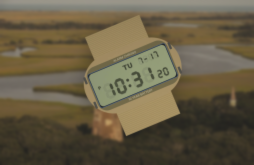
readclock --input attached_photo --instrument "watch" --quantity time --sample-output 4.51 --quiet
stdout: 10.31
